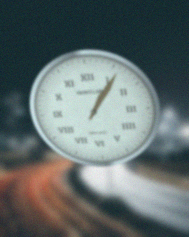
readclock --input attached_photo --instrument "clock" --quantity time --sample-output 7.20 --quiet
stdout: 1.06
